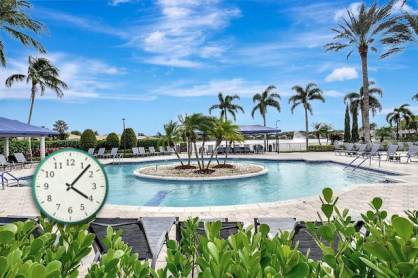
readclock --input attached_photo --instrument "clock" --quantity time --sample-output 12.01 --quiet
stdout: 4.07
